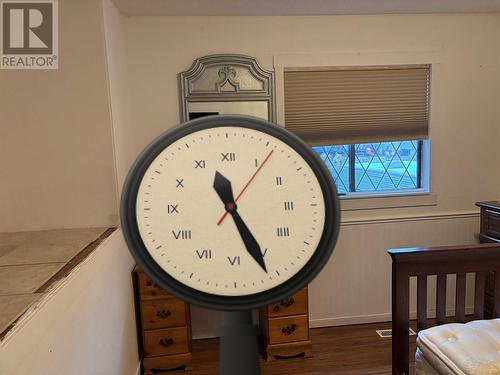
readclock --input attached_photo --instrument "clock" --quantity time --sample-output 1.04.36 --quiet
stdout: 11.26.06
